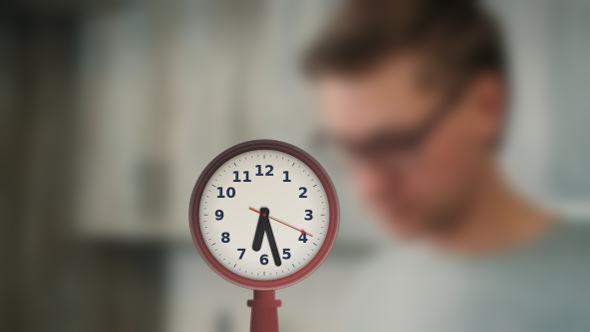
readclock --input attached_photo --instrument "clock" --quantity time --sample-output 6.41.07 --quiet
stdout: 6.27.19
